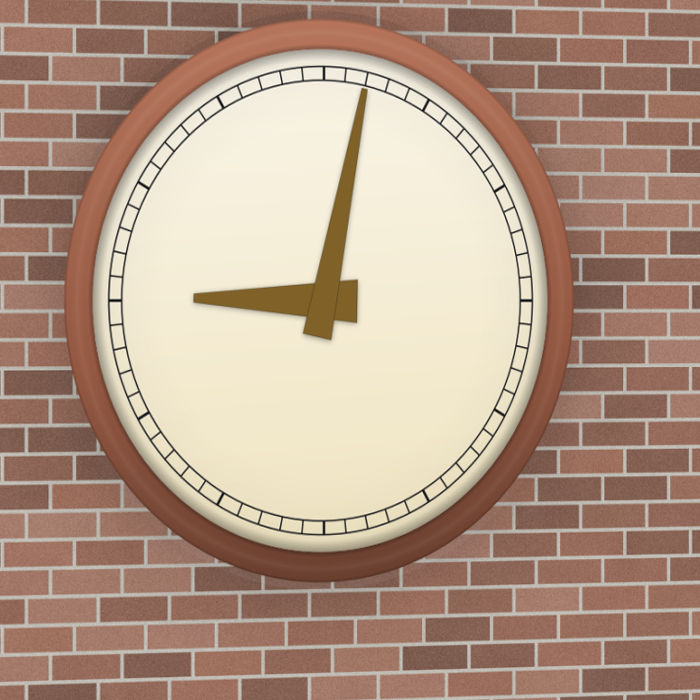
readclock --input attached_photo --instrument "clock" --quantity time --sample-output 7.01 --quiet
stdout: 9.02
